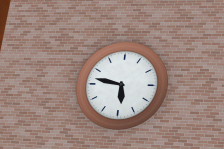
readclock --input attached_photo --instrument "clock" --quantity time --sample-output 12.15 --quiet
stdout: 5.47
